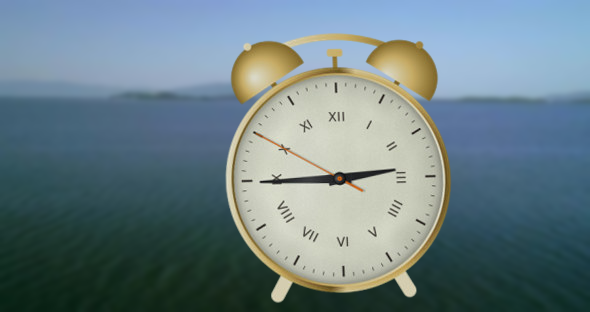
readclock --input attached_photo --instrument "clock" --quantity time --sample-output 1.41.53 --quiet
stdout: 2.44.50
